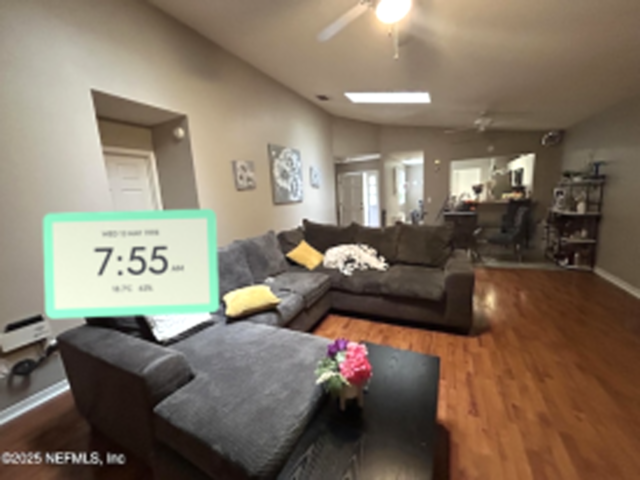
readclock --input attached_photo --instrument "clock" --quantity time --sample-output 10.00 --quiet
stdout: 7.55
